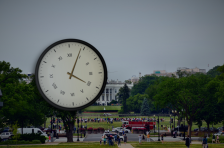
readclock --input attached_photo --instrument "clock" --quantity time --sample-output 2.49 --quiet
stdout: 4.04
